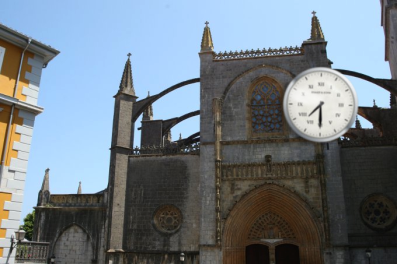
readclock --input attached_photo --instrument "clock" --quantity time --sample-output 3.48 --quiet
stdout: 7.30
